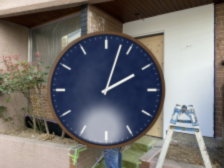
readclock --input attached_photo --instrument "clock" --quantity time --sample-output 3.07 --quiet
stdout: 2.03
